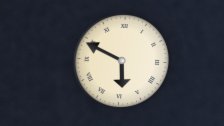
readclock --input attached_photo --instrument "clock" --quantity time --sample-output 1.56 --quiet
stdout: 5.49
